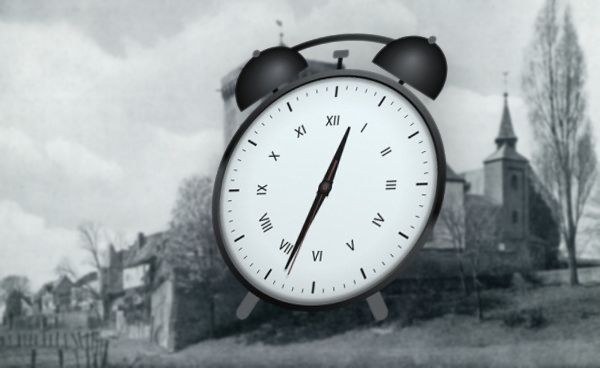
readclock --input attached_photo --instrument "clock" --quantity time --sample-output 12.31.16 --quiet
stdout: 12.33.33
